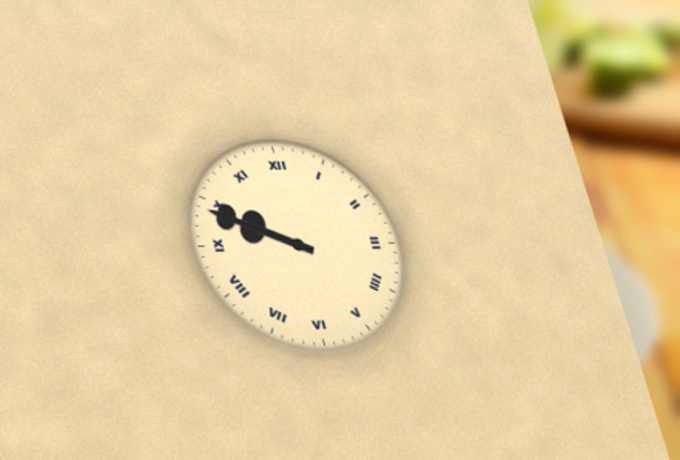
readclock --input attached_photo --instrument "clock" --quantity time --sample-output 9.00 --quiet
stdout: 9.49
